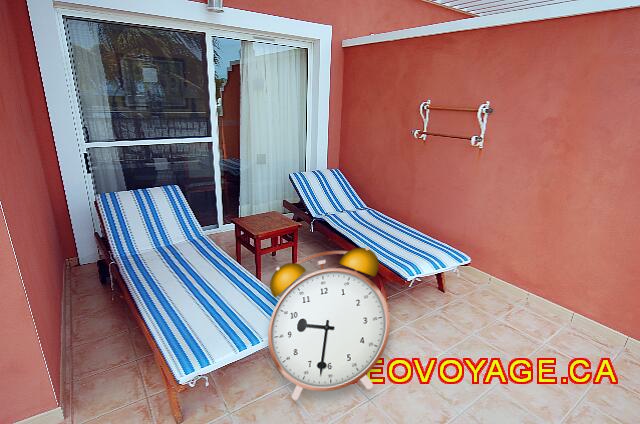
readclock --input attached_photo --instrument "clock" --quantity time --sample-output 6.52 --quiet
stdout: 9.32
